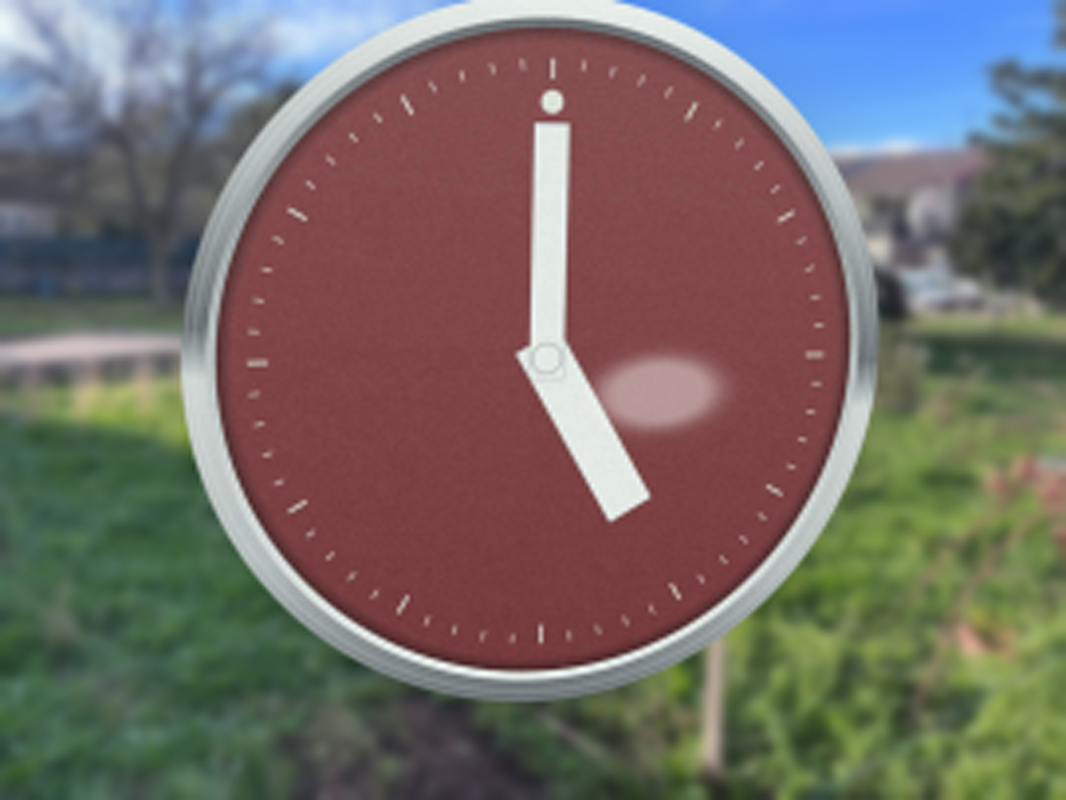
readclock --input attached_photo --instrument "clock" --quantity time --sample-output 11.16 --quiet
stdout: 5.00
